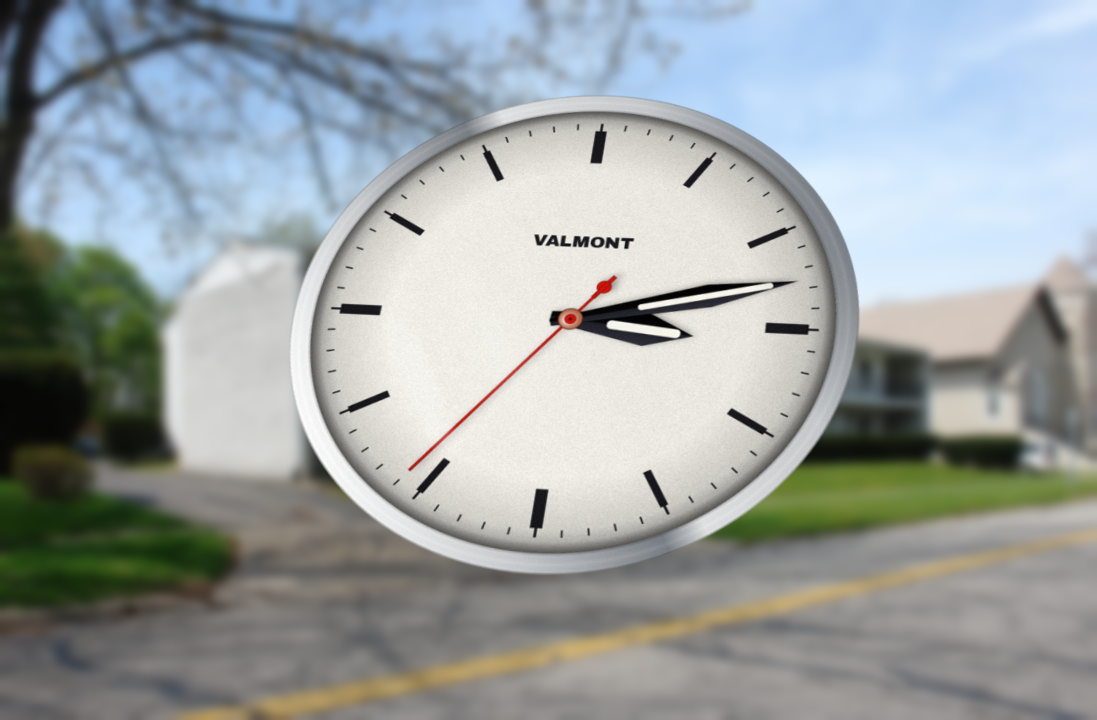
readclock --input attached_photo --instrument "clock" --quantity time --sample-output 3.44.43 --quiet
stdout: 3.12.36
